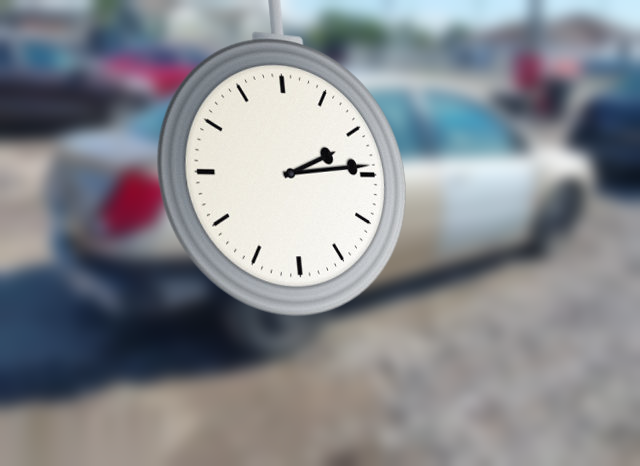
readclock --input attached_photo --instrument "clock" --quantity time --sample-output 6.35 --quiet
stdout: 2.14
